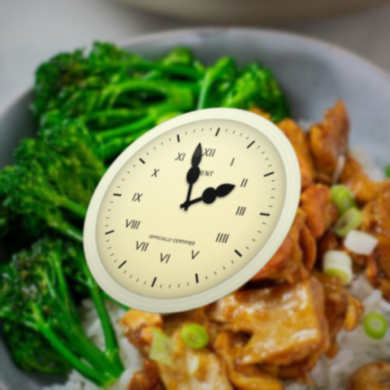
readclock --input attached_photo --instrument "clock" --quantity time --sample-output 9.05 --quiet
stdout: 1.58
